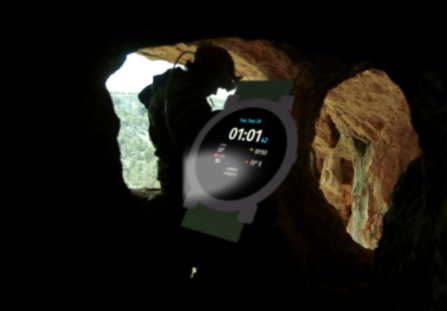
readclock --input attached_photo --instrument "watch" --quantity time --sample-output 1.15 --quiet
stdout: 1.01
